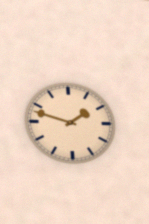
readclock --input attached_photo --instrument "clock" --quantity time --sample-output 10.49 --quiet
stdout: 1.48
